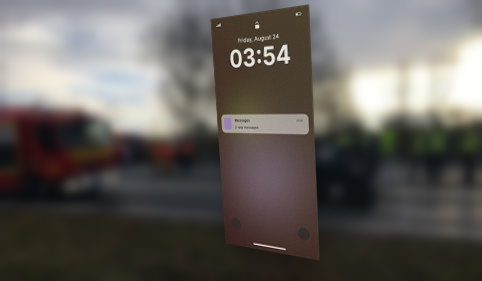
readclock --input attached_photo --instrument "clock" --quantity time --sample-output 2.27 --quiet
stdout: 3.54
